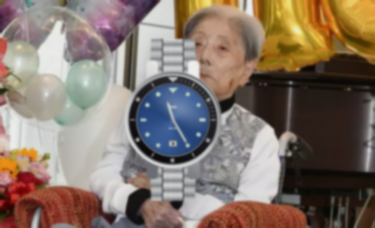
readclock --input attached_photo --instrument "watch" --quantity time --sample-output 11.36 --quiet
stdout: 11.25
